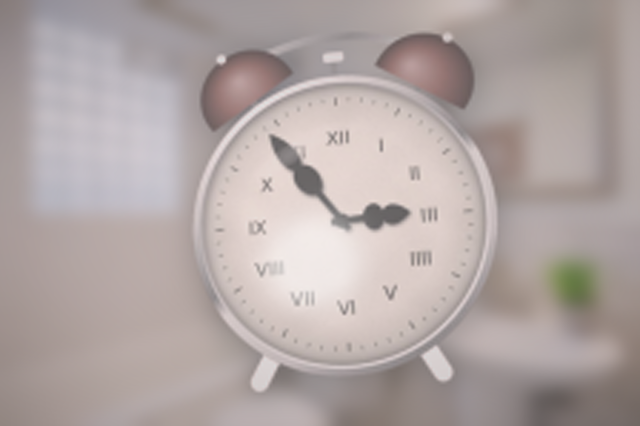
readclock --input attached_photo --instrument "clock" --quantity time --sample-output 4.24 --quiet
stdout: 2.54
